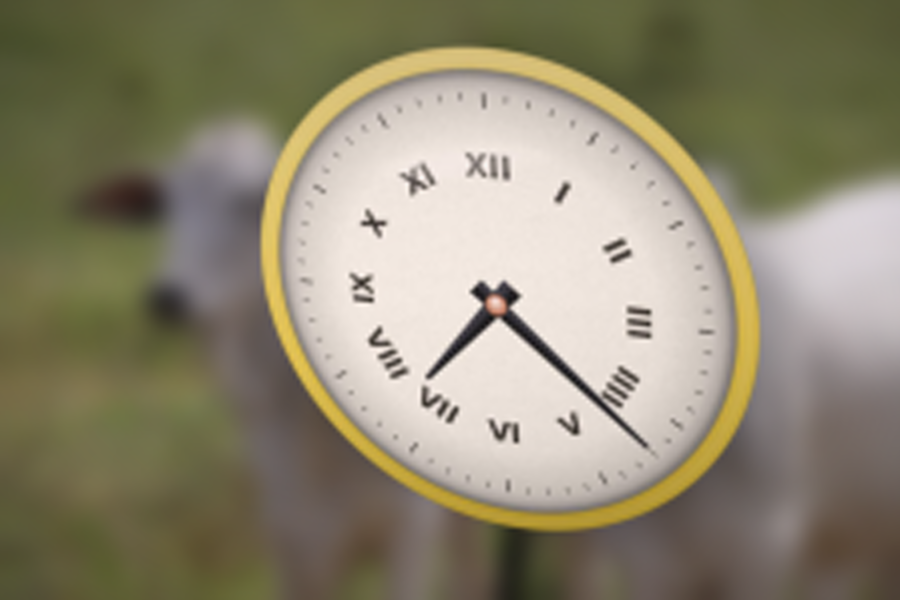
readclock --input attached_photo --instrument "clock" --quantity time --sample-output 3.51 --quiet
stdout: 7.22
